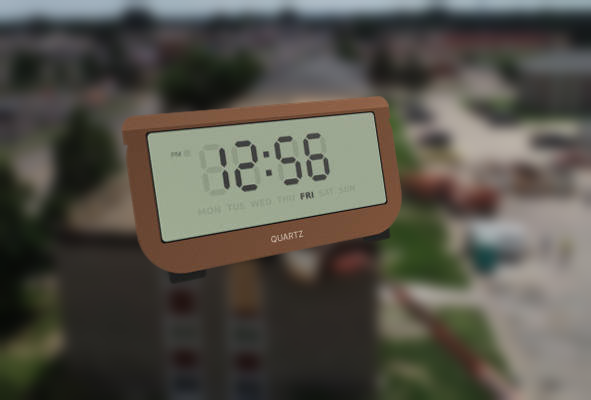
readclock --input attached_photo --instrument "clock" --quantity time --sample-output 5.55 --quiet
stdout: 12.56
